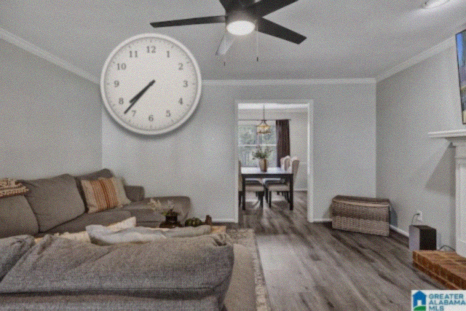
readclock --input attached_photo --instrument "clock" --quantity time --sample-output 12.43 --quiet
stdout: 7.37
